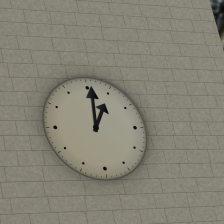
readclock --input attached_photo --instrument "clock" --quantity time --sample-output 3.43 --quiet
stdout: 1.01
